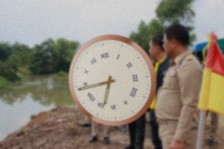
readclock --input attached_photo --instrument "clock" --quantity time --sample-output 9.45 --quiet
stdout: 6.44
